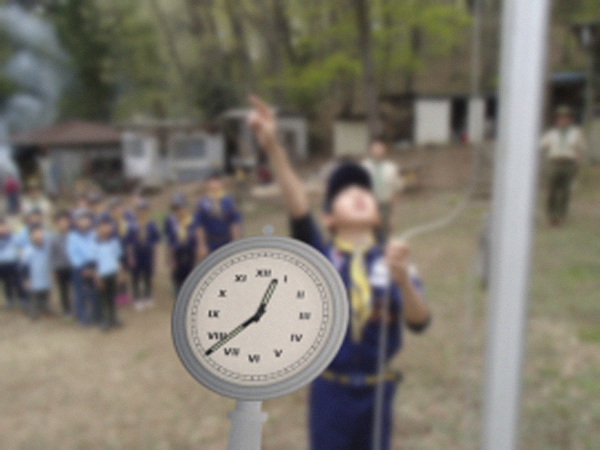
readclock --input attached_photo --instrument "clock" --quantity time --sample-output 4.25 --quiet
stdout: 12.38
